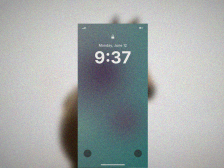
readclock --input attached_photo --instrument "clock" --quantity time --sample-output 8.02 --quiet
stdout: 9.37
